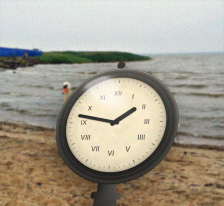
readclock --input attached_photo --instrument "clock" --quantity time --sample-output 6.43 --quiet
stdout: 1.47
